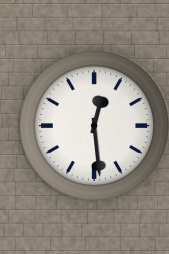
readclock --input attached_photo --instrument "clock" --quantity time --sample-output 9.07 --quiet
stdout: 12.29
